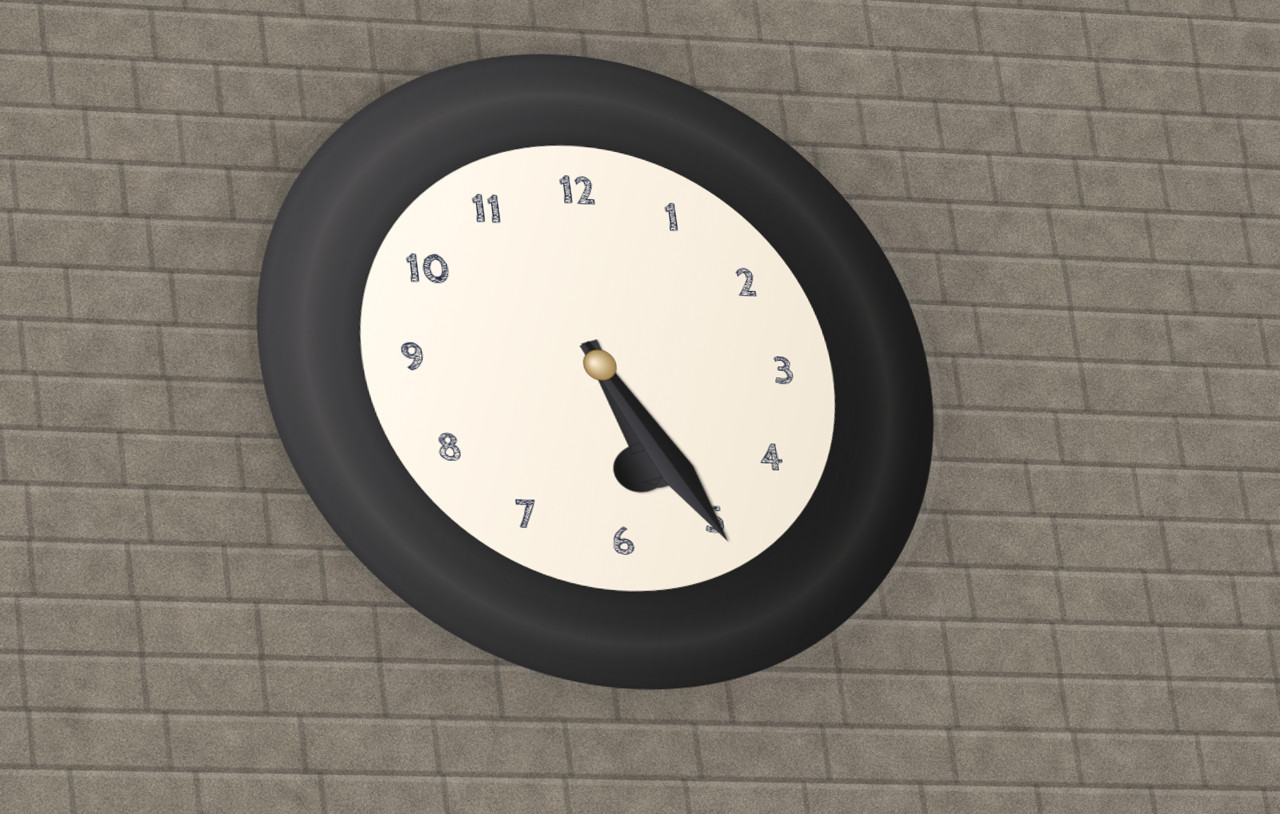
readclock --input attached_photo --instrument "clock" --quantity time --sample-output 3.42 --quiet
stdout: 5.25
